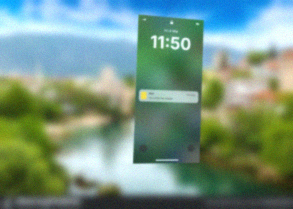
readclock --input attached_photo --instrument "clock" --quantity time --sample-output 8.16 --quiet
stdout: 11.50
